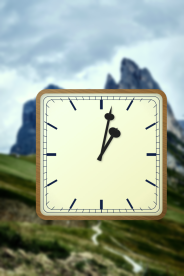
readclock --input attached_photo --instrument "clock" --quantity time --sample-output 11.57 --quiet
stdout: 1.02
